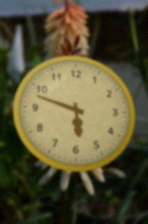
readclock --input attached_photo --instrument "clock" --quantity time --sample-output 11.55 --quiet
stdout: 5.48
